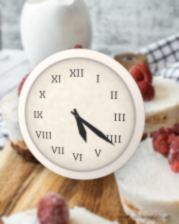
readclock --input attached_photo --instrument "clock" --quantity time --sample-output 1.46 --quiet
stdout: 5.21
